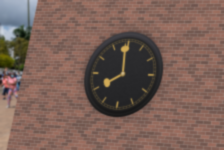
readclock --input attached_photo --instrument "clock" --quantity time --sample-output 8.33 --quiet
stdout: 7.59
